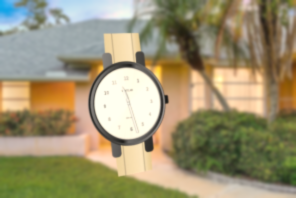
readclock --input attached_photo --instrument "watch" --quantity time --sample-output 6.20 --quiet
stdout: 11.28
